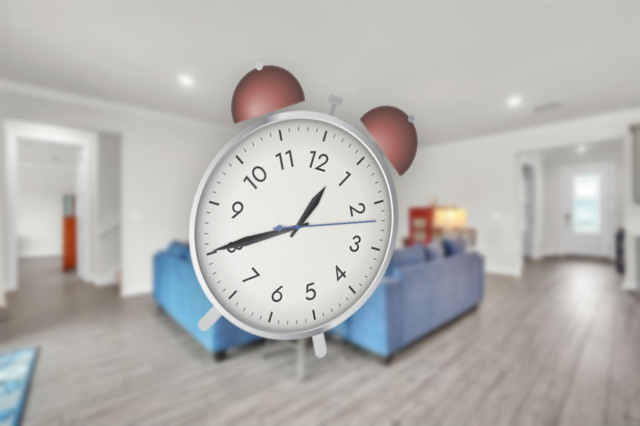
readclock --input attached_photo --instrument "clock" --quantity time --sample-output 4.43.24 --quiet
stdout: 12.40.12
